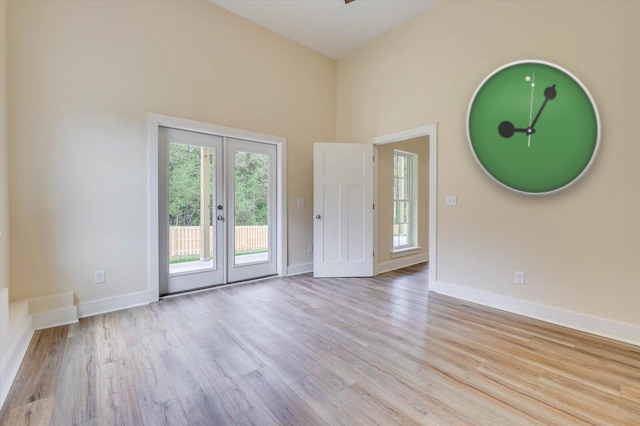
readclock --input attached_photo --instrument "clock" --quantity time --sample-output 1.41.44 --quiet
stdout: 9.05.01
